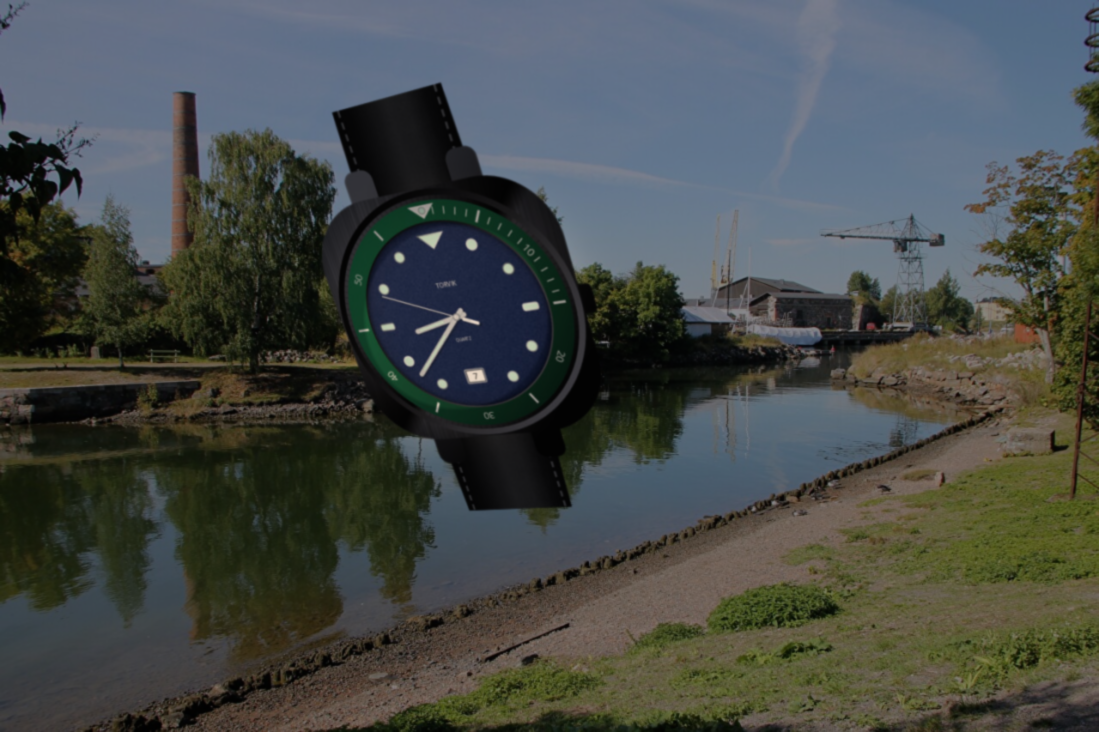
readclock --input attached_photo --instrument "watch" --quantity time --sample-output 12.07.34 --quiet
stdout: 8.37.49
